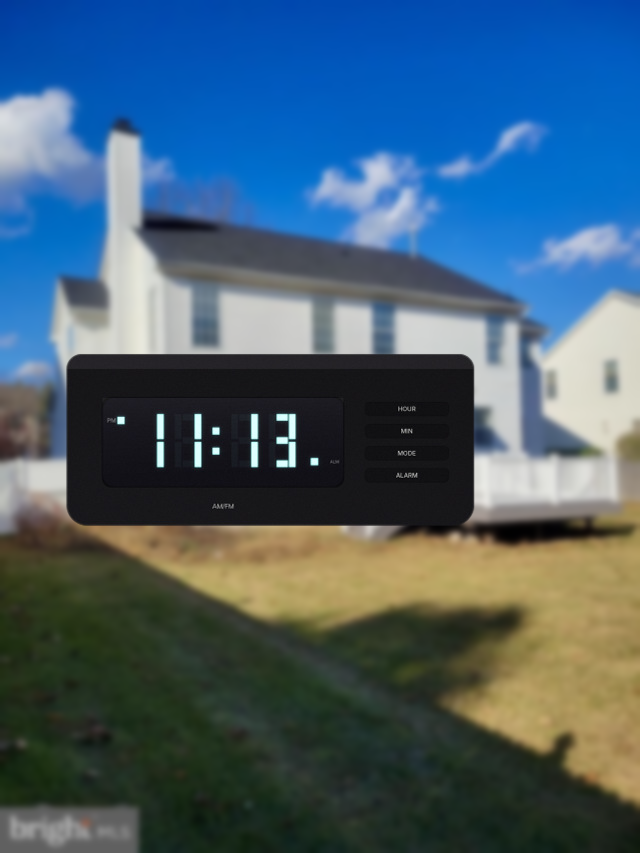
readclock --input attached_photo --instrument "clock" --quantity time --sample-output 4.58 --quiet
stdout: 11.13
